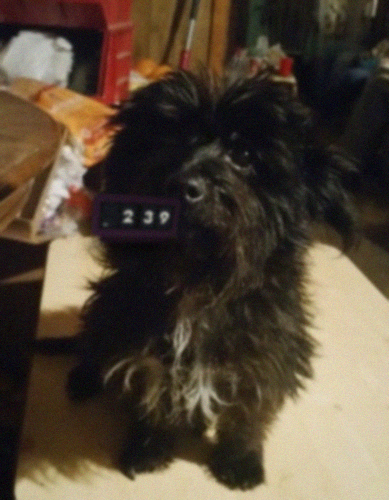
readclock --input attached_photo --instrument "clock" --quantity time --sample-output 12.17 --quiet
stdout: 2.39
